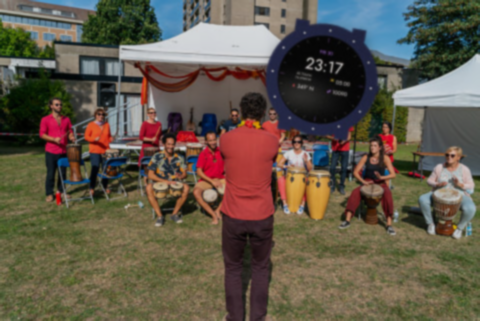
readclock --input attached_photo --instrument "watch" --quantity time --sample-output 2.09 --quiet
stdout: 23.17
